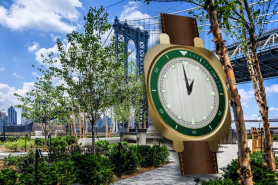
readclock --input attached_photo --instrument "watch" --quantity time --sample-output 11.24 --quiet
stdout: 12.59
